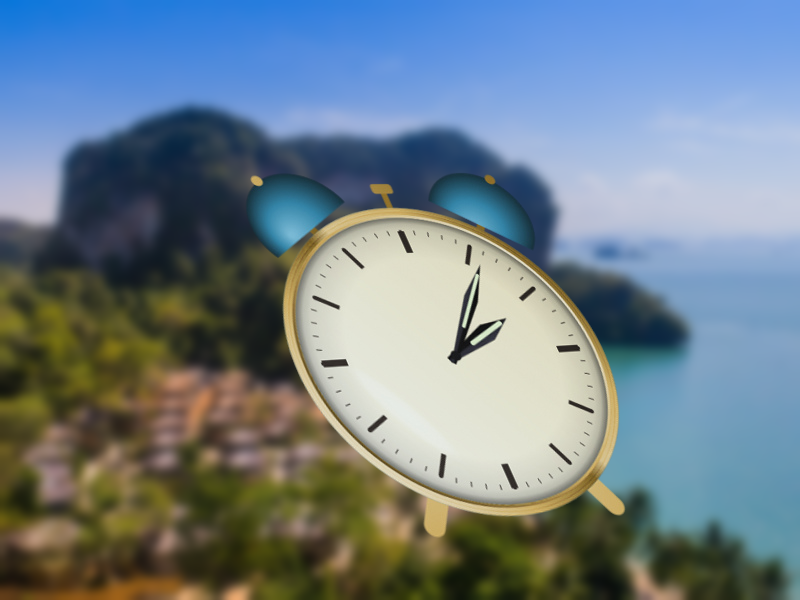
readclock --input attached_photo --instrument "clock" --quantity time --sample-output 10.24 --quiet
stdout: 2.06
